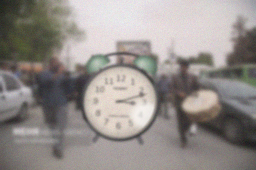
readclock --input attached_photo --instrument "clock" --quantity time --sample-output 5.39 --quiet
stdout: 3.12
